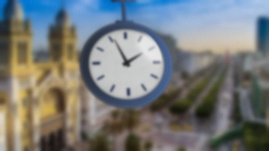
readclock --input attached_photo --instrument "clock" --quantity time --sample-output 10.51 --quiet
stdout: 1.56
